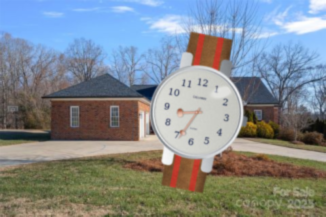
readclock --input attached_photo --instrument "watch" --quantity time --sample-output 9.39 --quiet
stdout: 8.34
